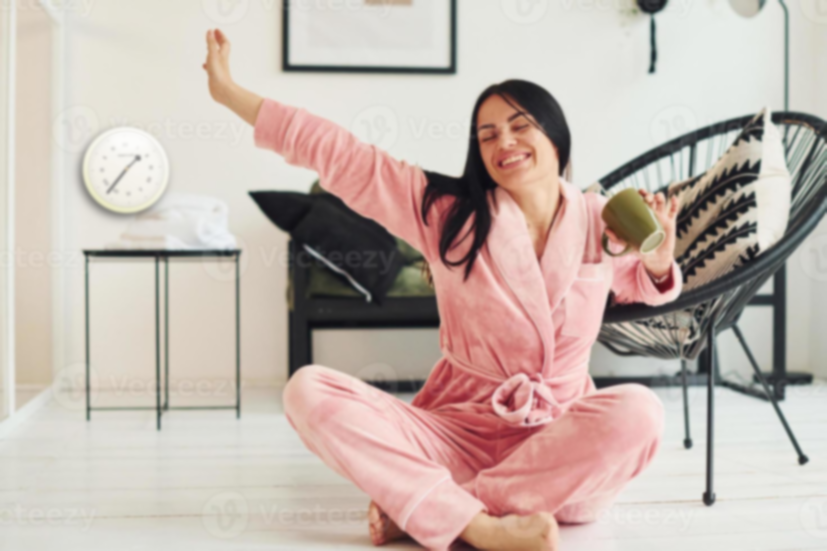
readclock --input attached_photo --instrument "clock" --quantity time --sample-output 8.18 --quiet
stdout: 1.37
